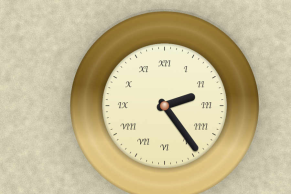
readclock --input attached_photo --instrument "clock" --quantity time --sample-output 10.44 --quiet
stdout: 2.24
